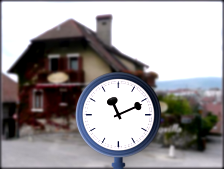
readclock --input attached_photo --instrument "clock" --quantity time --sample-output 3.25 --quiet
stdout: 11.11
